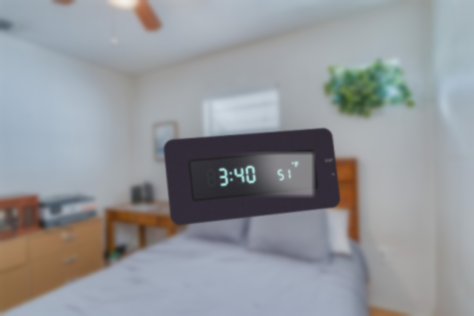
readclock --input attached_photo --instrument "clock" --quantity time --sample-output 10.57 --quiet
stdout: 3.40
